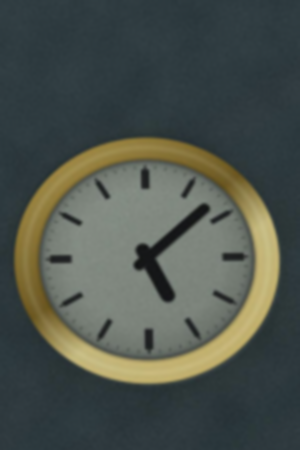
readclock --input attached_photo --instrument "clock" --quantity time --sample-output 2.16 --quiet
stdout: 5.08
